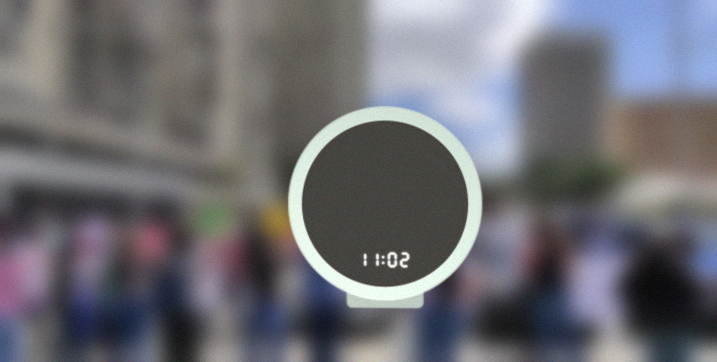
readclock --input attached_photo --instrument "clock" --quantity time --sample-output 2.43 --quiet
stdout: 11.02
